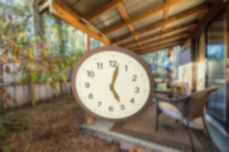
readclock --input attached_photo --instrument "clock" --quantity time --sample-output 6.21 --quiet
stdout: 5.02
